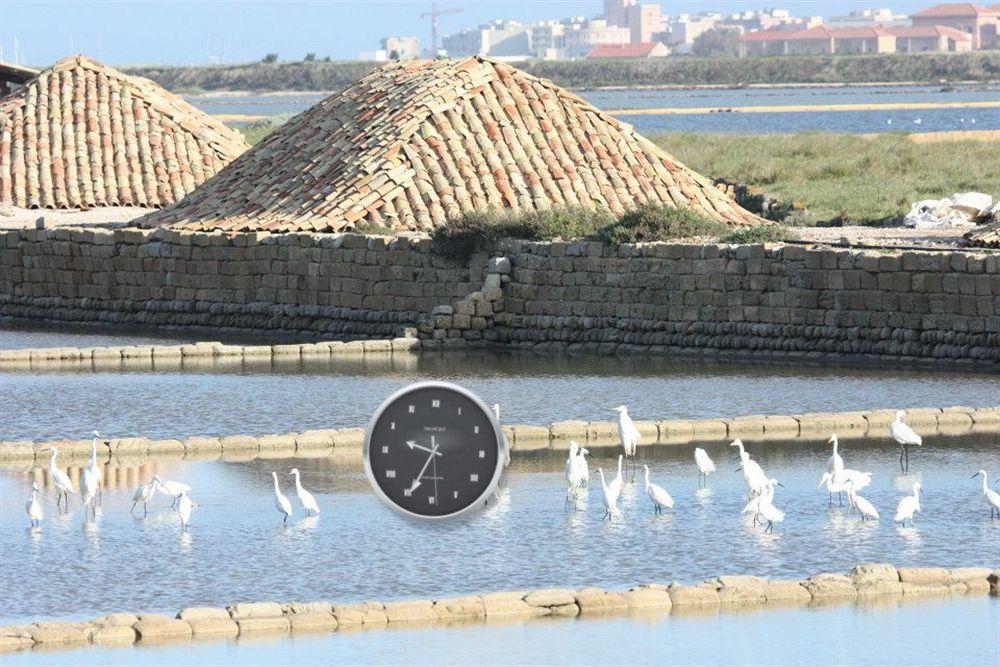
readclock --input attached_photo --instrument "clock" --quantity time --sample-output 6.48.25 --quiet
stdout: 9.34.29
